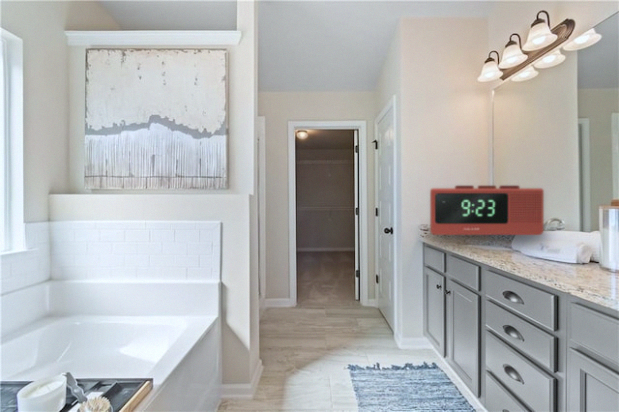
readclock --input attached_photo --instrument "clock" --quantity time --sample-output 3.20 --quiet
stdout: 9.23
